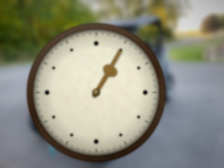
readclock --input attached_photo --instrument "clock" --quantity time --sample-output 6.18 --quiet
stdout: 1.05
